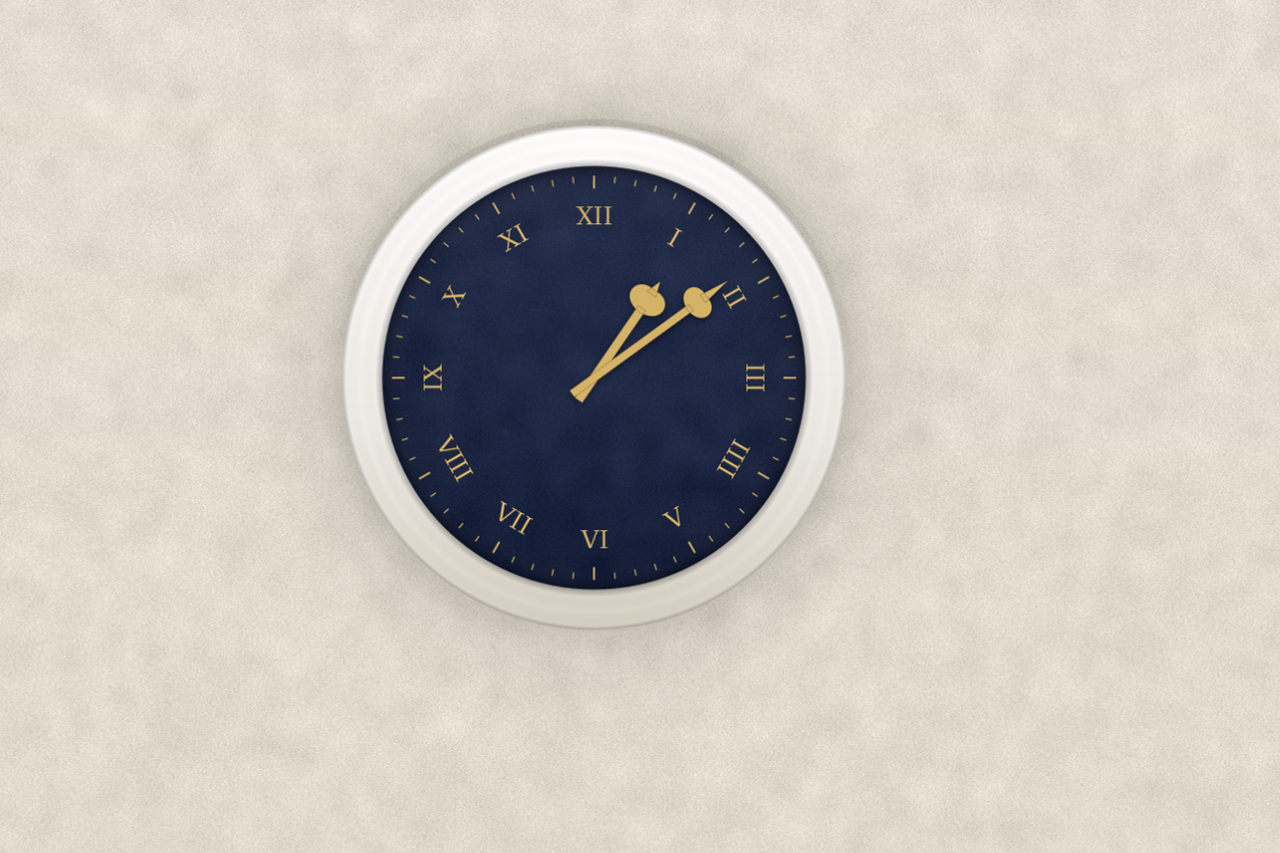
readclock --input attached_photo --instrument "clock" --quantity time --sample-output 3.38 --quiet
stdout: 1.09
